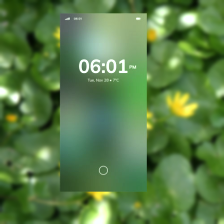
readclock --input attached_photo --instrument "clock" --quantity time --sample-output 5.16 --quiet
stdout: 6.01
